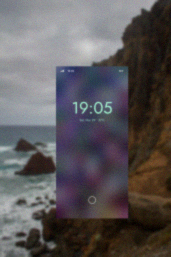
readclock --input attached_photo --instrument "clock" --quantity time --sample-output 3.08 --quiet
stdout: 19.05
